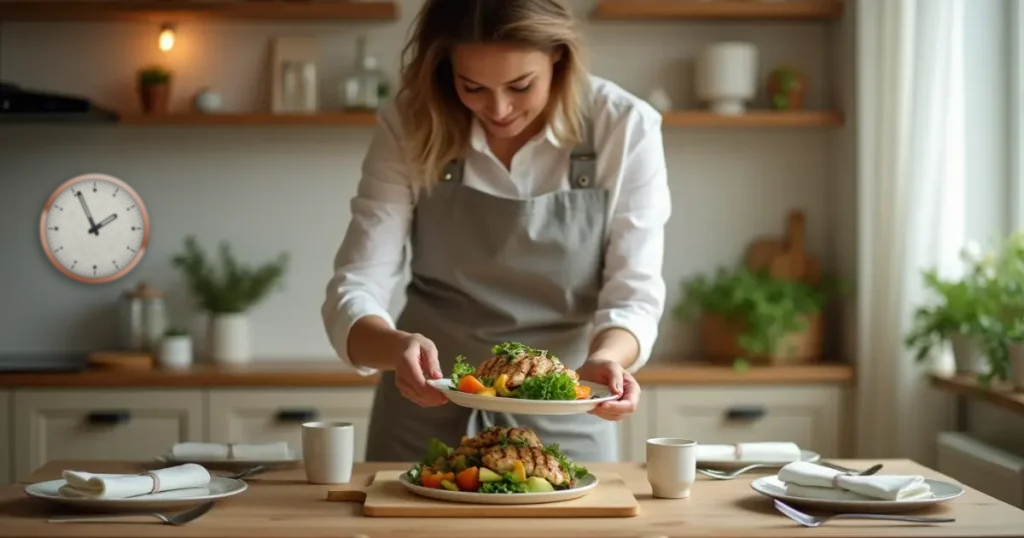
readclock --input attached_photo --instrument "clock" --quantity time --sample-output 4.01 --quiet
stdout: 1.56
